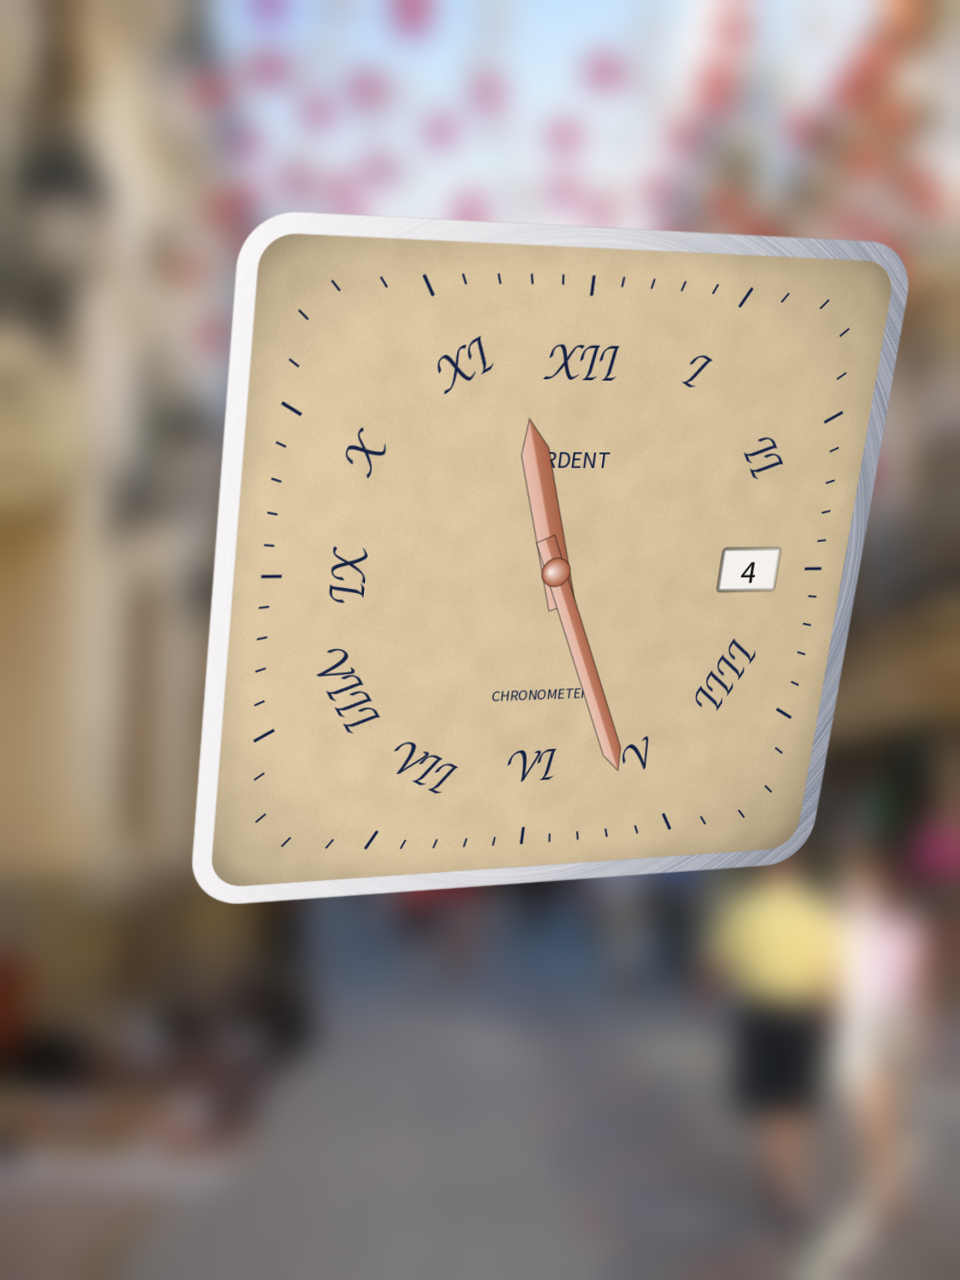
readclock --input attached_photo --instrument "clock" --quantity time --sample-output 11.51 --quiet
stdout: 11.26
